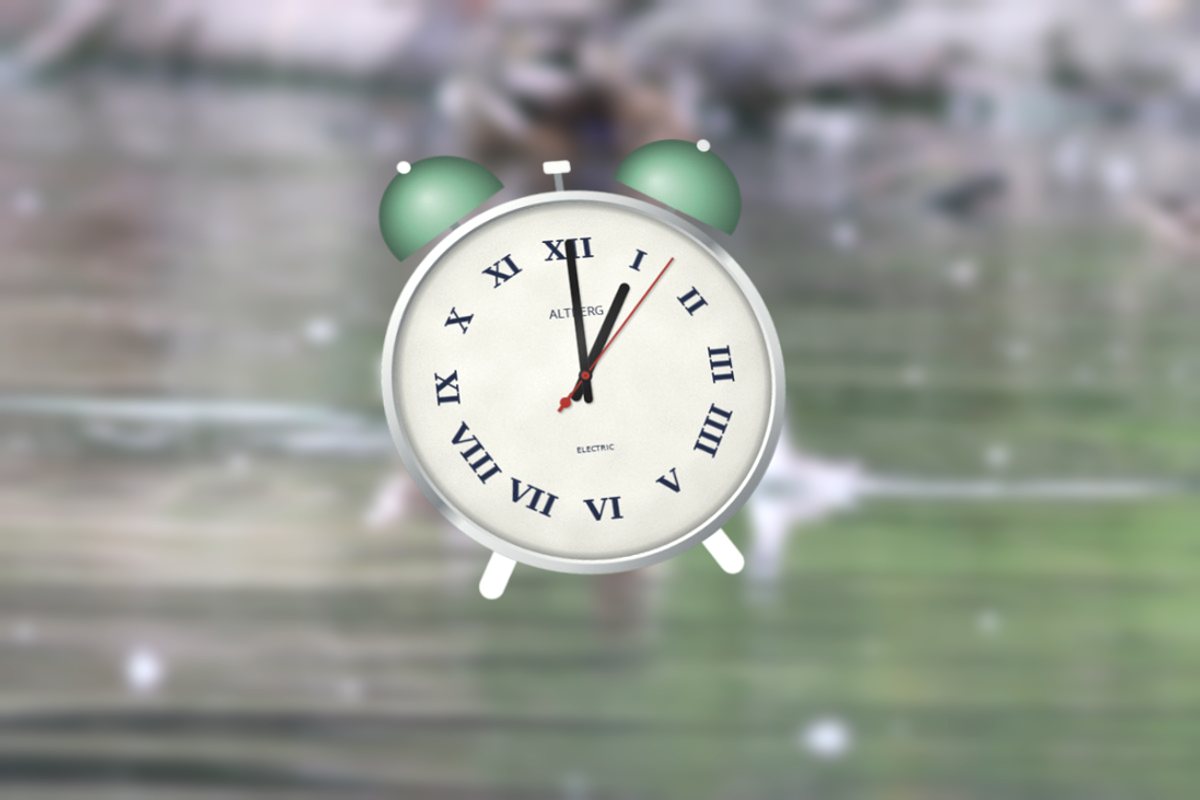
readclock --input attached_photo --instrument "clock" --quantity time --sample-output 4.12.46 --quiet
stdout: 1.00.07
